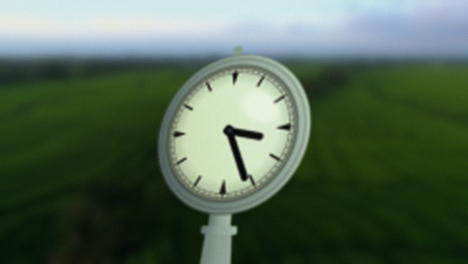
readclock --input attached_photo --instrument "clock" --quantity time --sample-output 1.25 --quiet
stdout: 3.26
